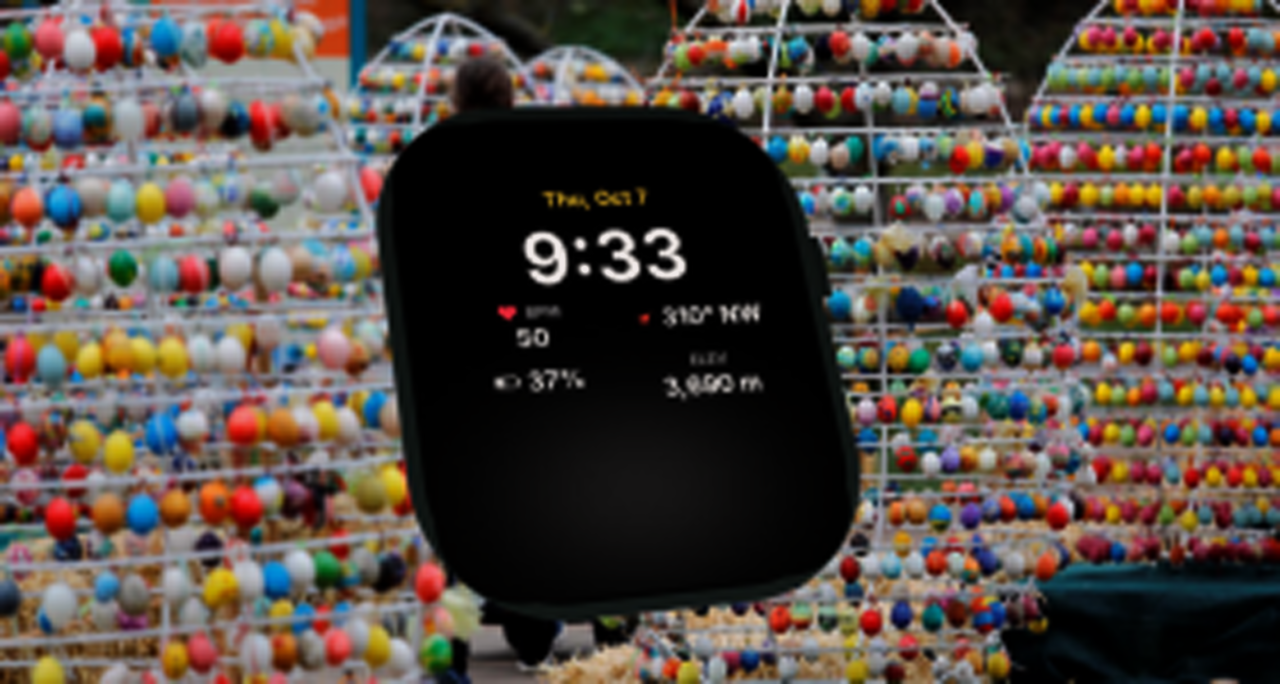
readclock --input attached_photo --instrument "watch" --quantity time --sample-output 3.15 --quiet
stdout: 9.33
